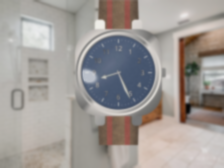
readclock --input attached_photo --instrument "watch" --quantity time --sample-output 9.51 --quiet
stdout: 8.26
